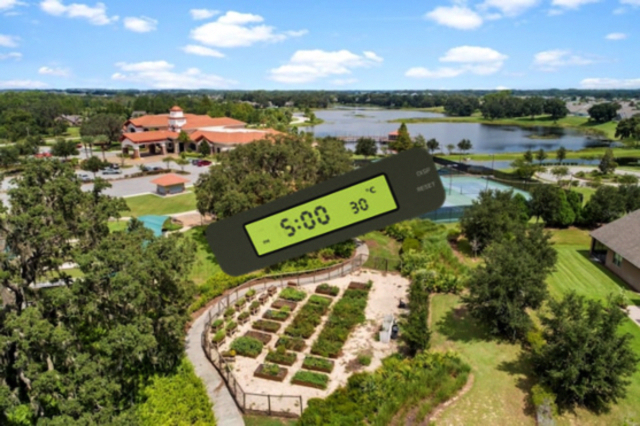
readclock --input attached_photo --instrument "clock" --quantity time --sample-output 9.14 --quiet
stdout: 5.00
